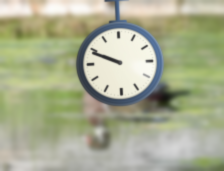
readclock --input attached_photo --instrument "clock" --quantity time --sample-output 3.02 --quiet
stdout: 9.49
